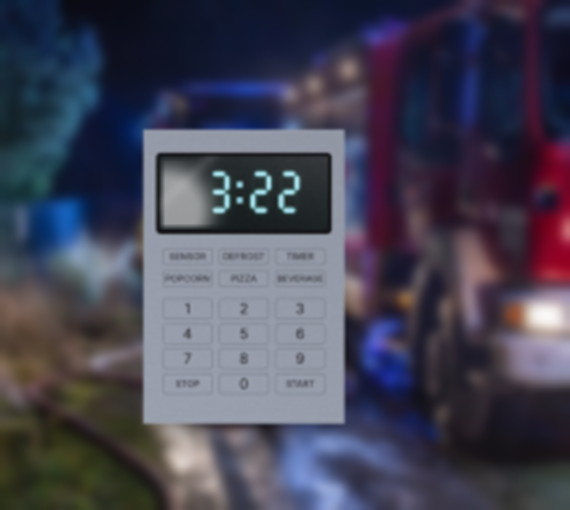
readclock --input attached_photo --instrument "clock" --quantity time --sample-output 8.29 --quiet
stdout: 3.22
